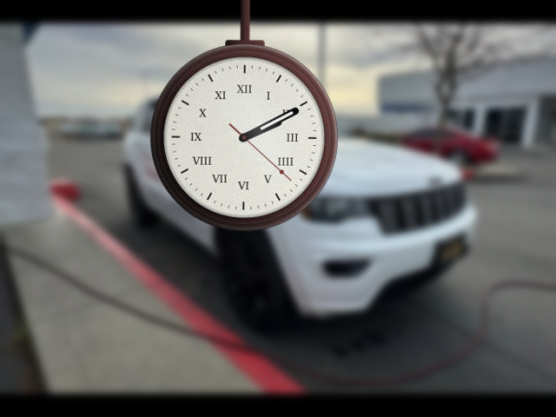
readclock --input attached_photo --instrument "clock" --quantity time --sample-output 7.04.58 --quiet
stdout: 2.10.22
